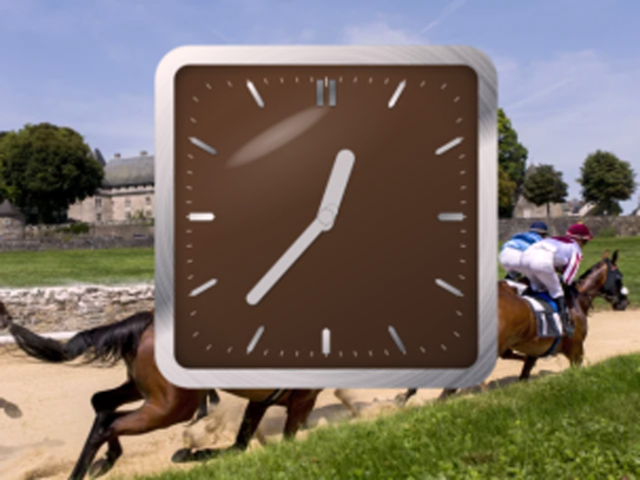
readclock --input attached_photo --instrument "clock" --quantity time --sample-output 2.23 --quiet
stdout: 12.37
